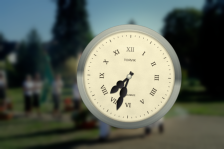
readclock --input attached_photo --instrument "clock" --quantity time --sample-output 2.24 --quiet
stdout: 7.33
